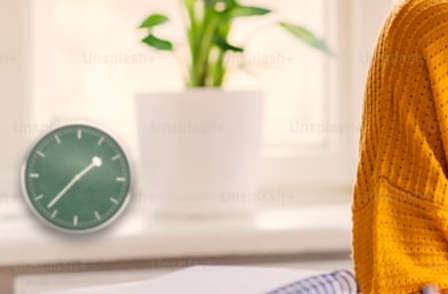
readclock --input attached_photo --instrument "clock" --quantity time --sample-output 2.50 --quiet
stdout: 1.37
